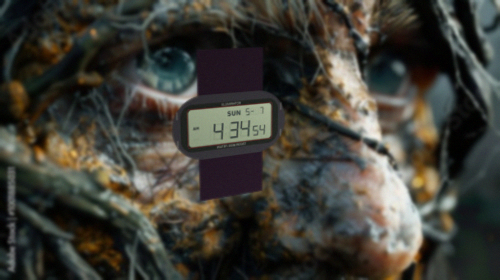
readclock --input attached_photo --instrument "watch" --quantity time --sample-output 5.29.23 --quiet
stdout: 4.34.54
